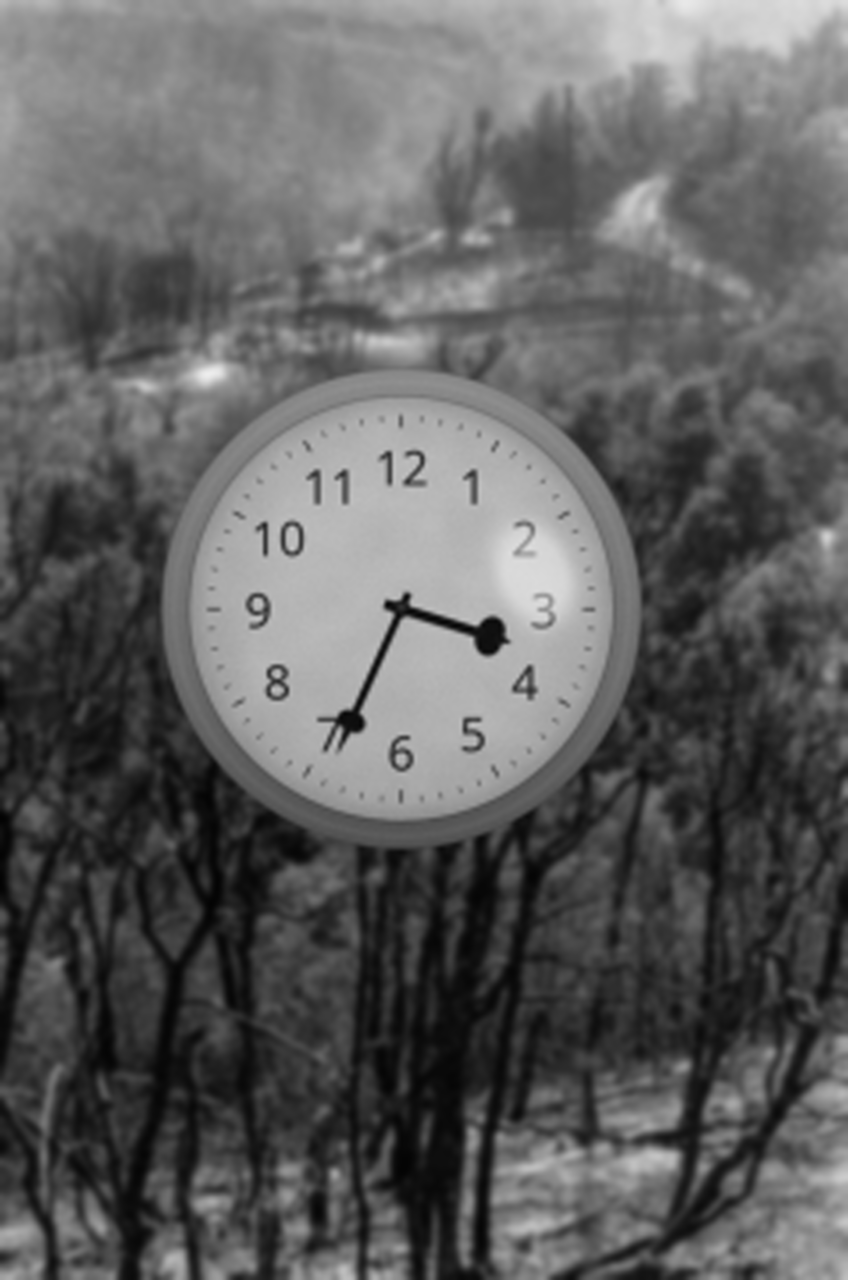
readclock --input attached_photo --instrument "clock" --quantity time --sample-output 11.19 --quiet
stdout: 3.34
